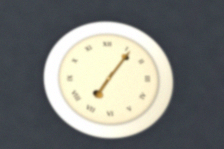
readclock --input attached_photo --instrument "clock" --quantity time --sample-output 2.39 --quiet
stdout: 7.06
